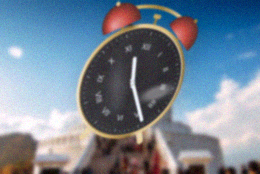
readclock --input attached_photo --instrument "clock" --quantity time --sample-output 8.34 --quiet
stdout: 11.24
